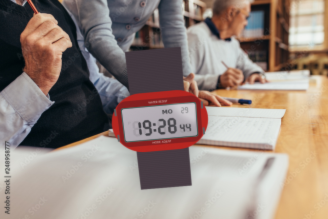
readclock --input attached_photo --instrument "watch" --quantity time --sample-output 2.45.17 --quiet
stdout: 19.28.44
